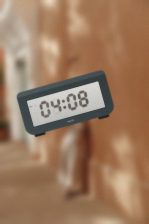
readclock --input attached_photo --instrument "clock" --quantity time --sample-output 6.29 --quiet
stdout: 4.08
